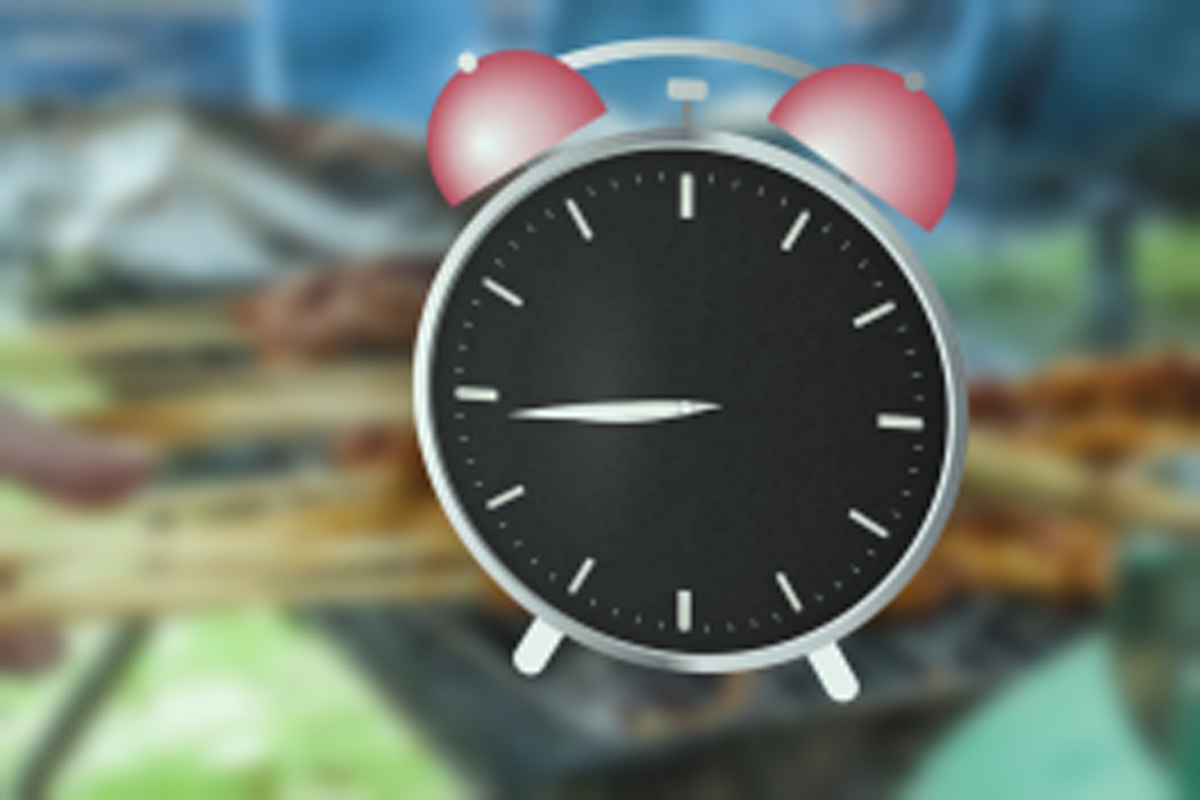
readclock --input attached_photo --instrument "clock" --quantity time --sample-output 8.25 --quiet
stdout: 8.44
